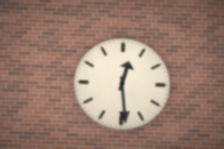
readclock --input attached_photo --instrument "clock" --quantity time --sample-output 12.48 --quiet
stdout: 12.29
